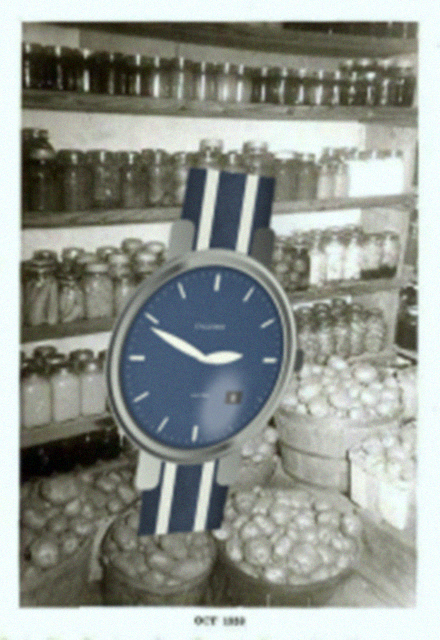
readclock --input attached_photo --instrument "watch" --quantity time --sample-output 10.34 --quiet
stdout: 2.49
